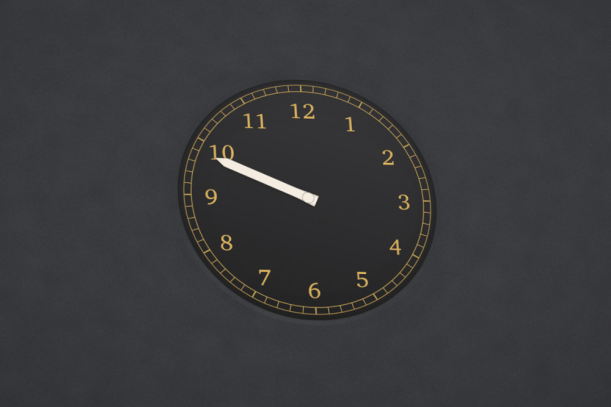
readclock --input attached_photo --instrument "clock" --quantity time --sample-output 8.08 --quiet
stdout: 9.49
